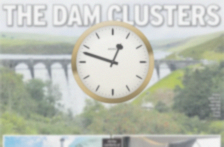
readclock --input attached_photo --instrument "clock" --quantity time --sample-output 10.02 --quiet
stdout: 12.48
